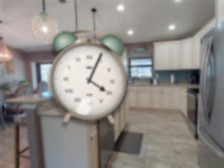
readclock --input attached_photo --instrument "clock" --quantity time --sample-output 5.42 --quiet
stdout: 4.04
